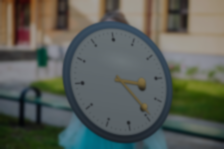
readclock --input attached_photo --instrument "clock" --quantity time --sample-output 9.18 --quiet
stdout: 3.24
